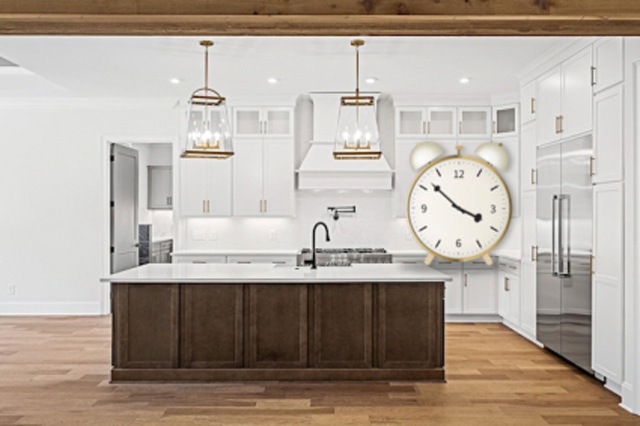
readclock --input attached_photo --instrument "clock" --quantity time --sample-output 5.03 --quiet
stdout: 3.52
